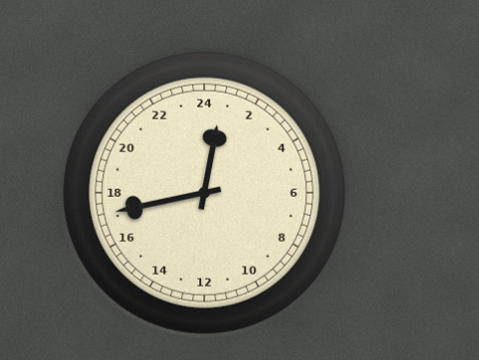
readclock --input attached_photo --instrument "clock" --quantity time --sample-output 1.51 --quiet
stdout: 0.43
